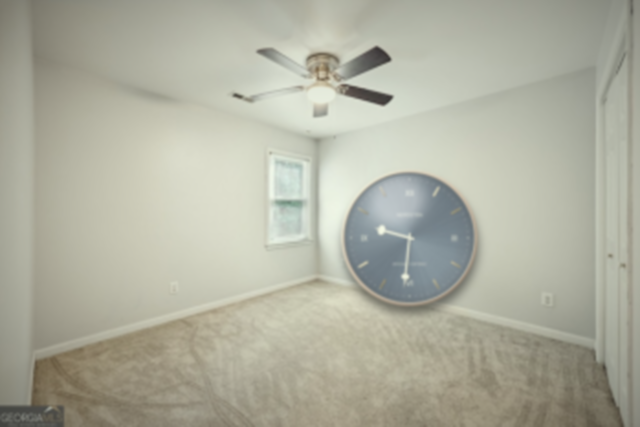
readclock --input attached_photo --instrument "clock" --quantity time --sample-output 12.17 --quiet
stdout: 9.31
